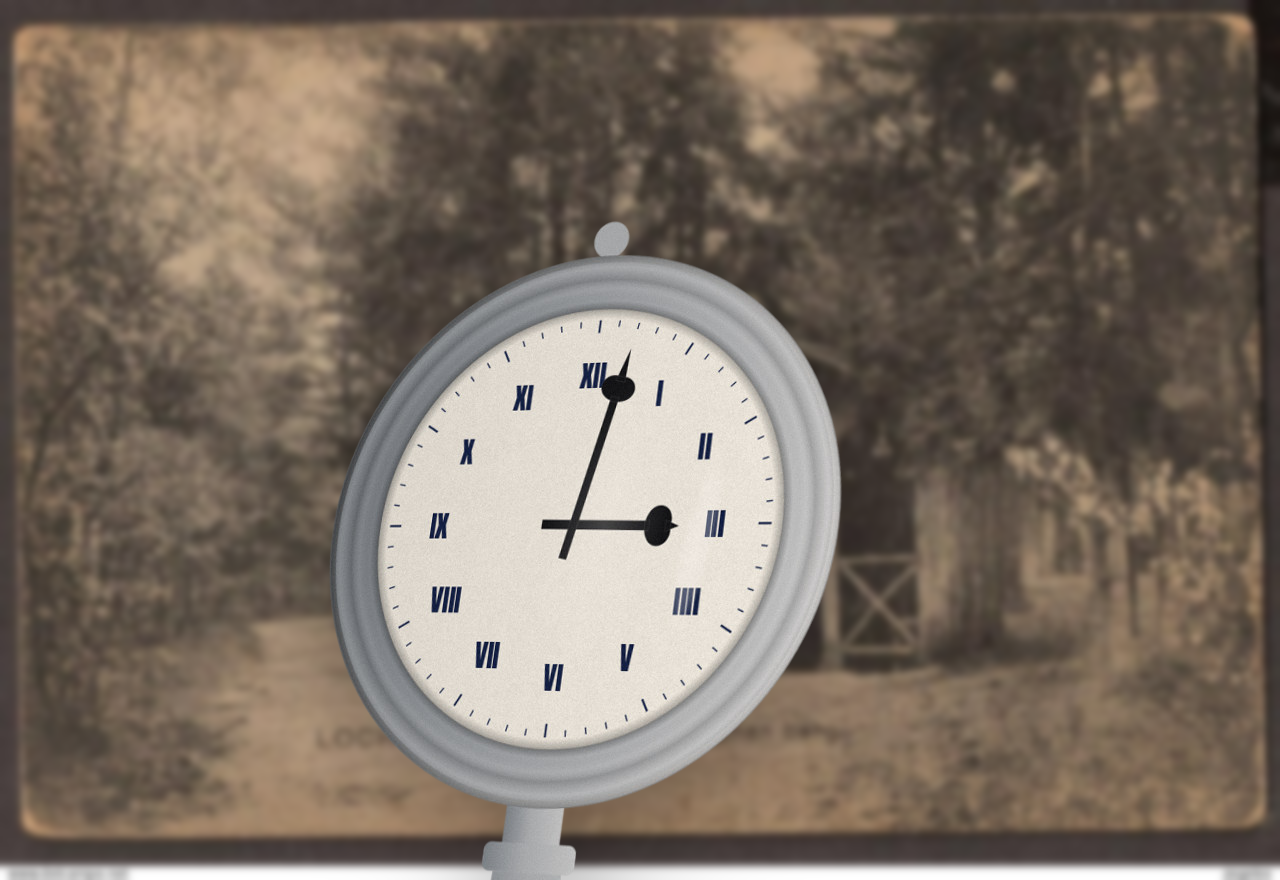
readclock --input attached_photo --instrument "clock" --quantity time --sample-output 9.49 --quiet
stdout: 3.02
